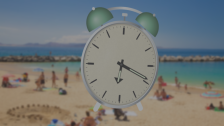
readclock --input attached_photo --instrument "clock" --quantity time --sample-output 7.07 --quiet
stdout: 6.19
